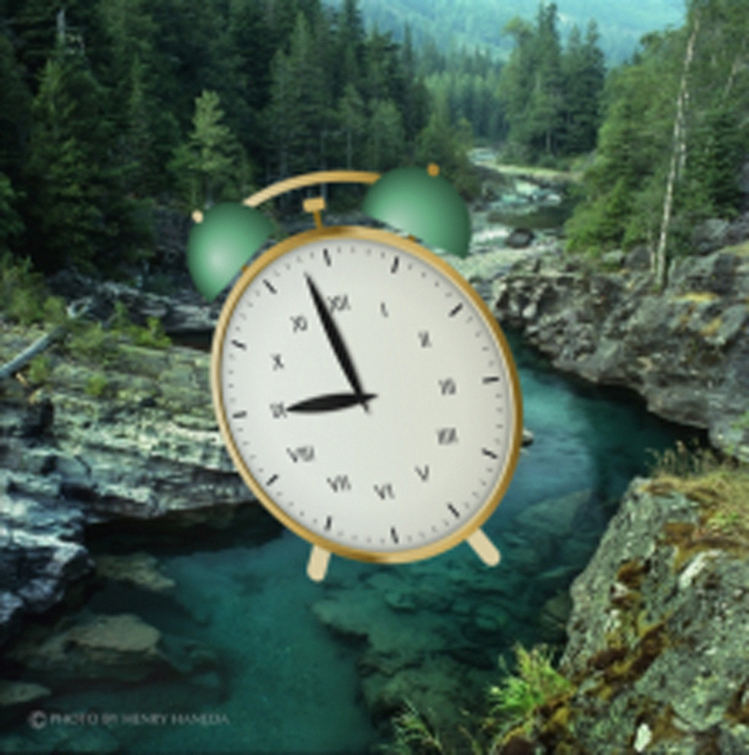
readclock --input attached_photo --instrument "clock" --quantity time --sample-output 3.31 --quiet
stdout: 8.58
